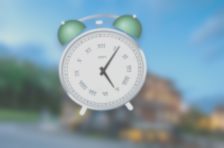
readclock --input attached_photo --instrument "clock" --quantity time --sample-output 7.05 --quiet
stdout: 5.06
